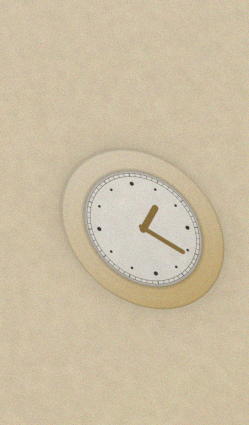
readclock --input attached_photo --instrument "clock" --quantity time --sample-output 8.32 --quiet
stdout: 1.21
